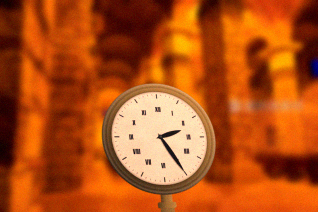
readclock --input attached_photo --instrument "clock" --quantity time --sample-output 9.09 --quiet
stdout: 2.25
